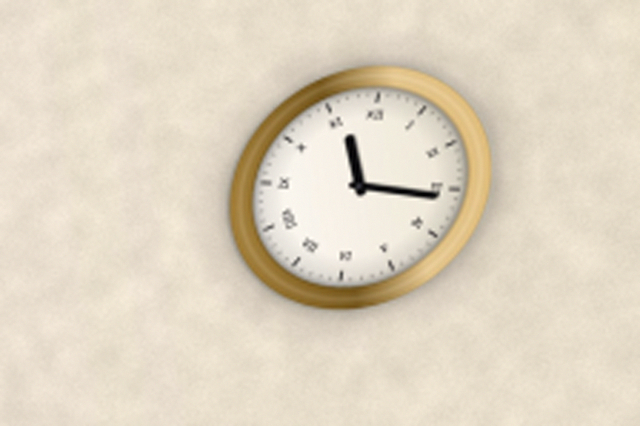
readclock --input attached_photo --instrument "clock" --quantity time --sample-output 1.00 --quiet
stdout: 11.16
